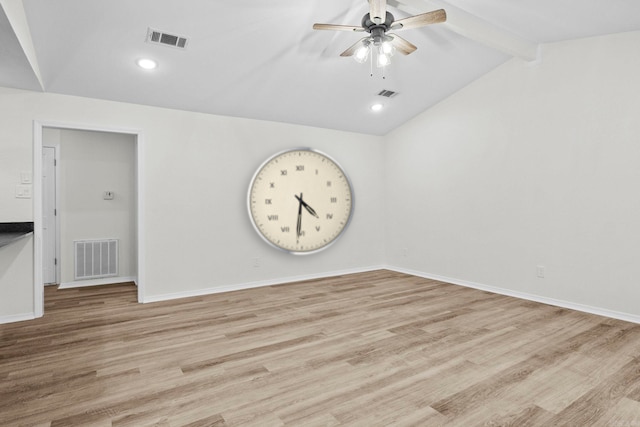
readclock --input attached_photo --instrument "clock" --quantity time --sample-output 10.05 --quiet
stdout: 4.31
